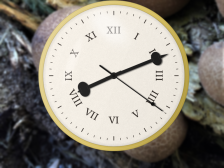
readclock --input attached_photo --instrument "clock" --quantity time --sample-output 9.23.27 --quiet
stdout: 8.11.21
